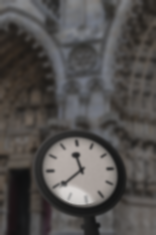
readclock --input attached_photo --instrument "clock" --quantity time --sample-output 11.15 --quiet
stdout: 11.39
